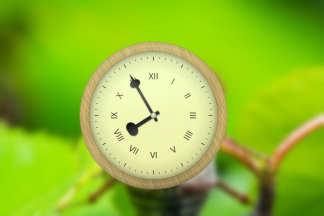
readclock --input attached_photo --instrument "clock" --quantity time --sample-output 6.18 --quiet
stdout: 7.55
